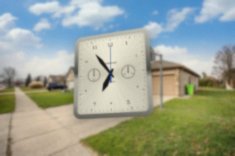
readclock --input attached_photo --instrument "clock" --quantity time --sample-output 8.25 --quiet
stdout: 6.54
